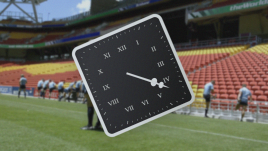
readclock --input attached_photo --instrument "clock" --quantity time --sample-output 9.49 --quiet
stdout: 4.22
